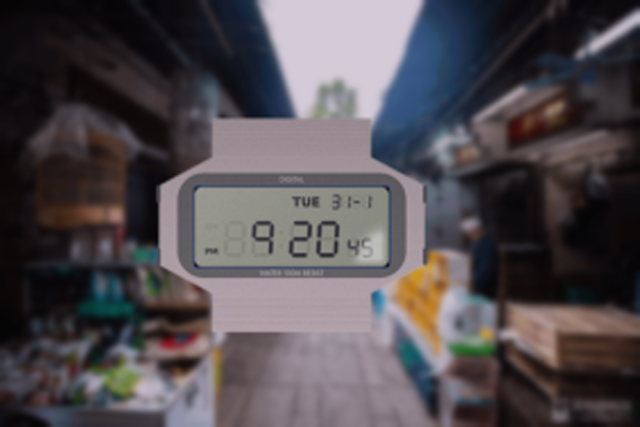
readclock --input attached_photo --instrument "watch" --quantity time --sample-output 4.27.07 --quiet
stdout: 9.20.45
